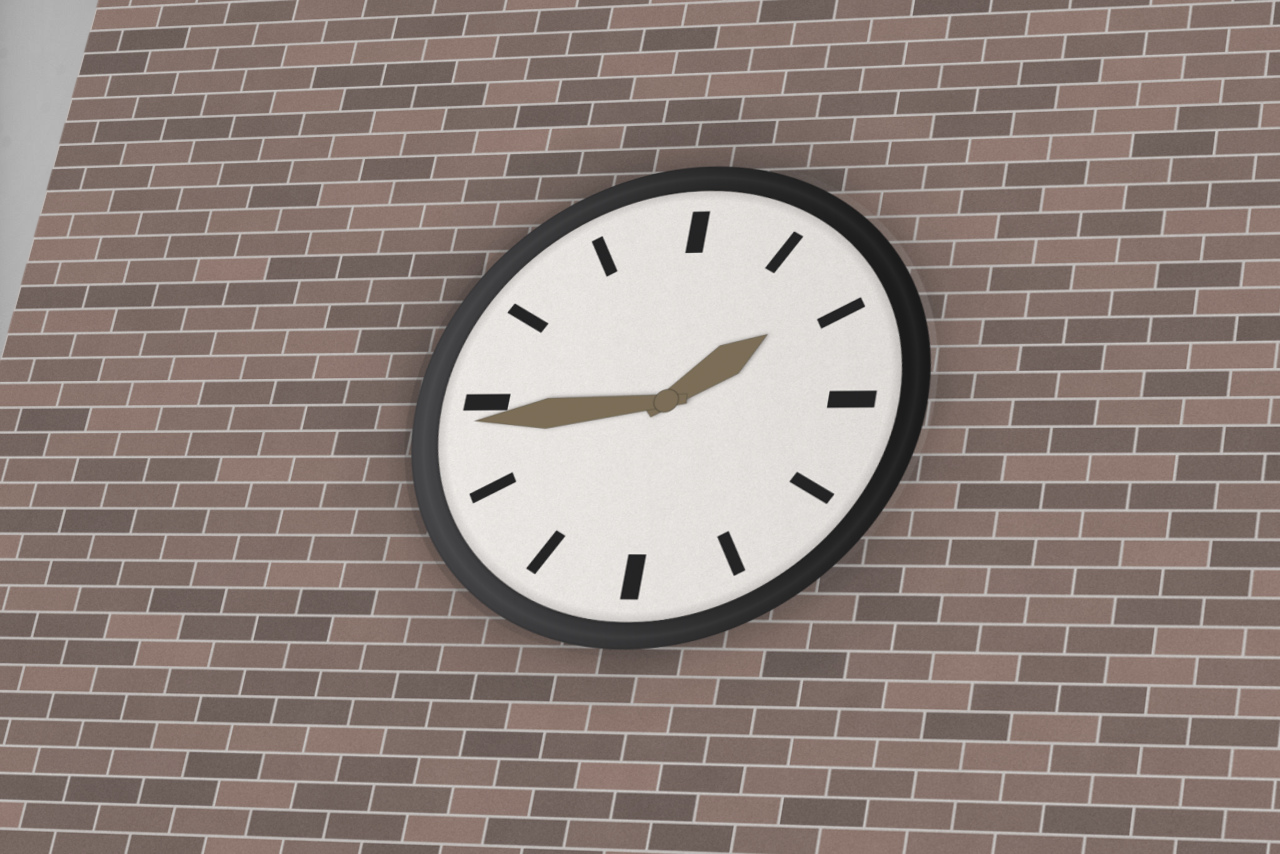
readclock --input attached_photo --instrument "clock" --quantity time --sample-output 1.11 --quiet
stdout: 1.44
